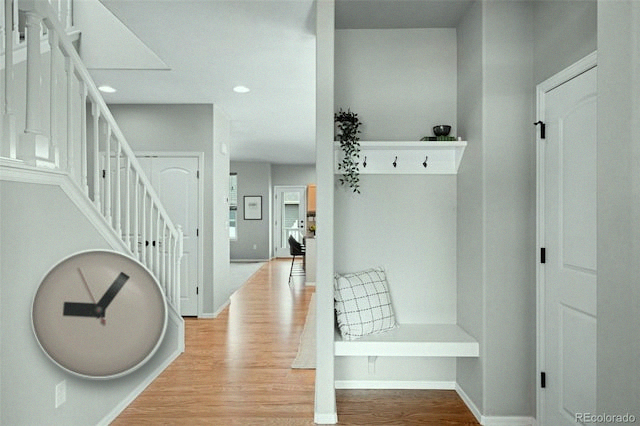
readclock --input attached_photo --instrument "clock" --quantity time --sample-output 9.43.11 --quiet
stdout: 9.05.56
